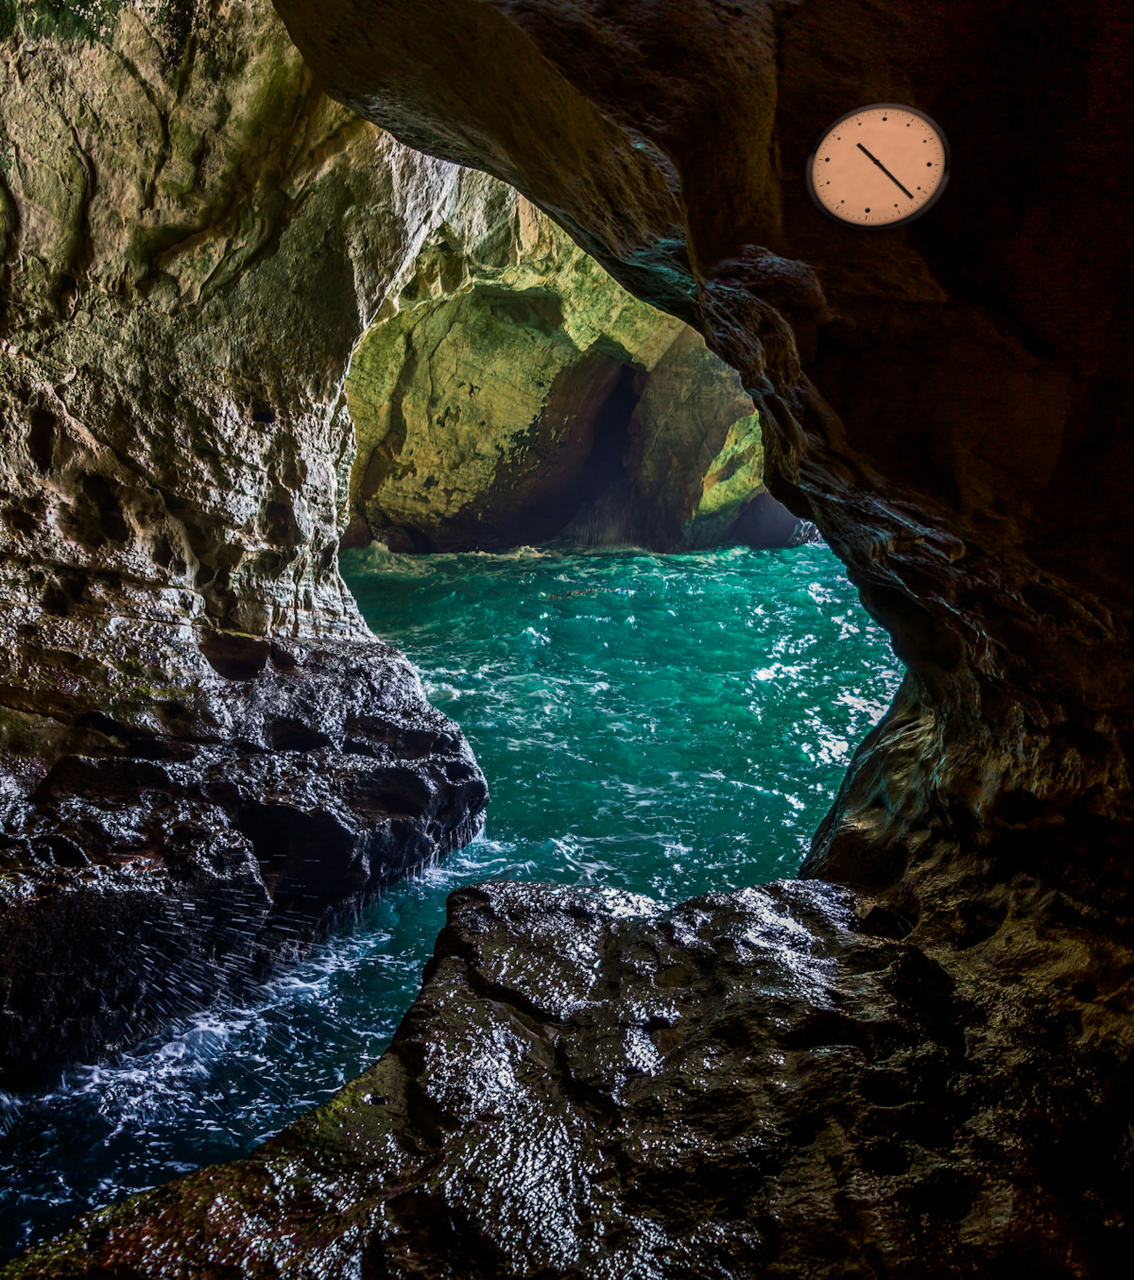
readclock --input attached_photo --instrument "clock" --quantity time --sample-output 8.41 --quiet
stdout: 10.22
